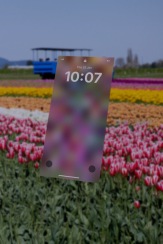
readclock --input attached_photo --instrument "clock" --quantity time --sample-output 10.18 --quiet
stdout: 10.07
